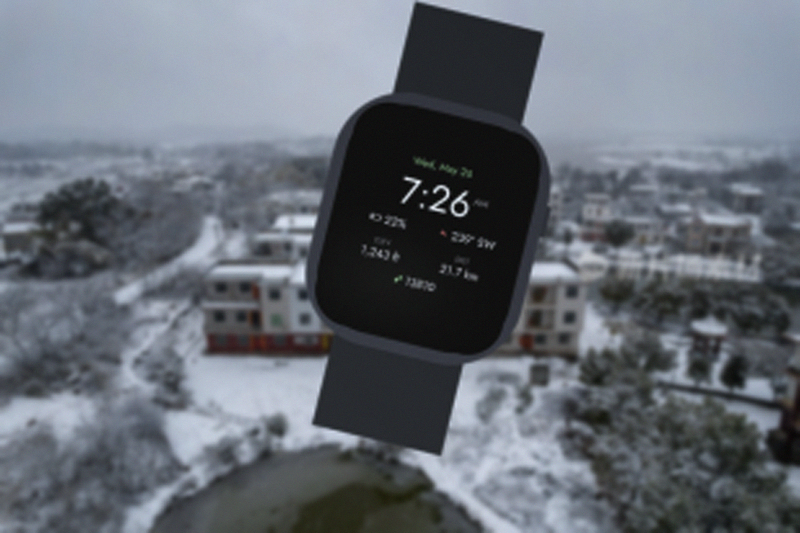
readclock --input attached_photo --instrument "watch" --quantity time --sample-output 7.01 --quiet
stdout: 7.26
